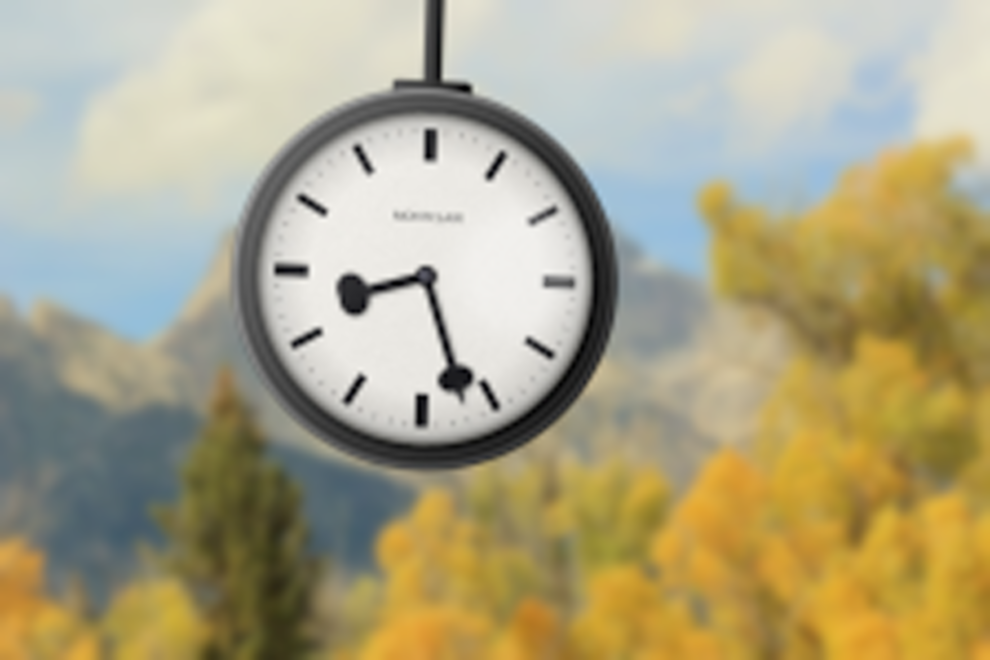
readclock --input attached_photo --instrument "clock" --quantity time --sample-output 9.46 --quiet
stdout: 8.27
